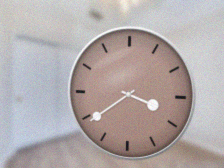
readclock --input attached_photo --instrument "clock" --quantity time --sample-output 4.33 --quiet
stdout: 3.39
